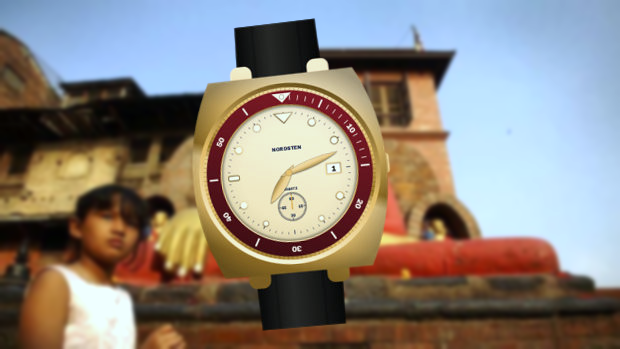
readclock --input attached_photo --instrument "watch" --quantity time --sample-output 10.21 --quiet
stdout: 7.12
